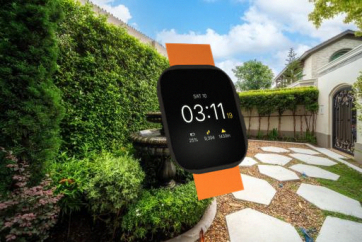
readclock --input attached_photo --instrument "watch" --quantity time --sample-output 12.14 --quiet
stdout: 3.11
